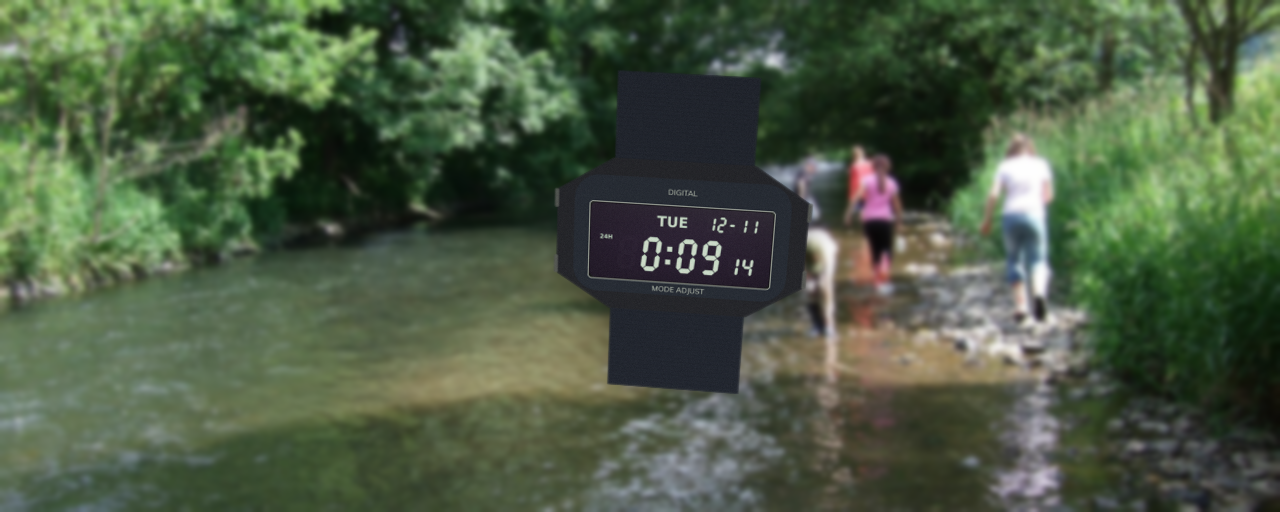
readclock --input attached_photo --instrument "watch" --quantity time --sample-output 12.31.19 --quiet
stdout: 0.09.14
